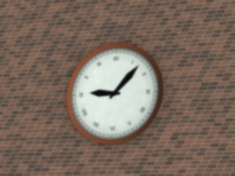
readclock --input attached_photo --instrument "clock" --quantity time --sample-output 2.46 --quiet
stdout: 9.07
